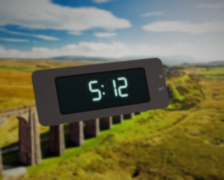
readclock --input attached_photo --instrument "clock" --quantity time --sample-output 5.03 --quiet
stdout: 5.12
